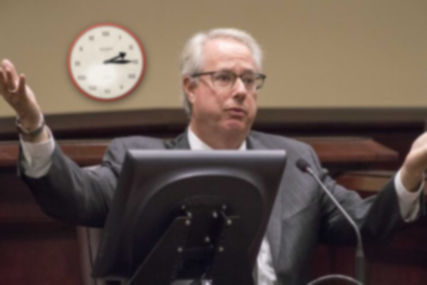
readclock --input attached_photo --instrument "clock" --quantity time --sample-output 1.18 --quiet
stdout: 2.15
